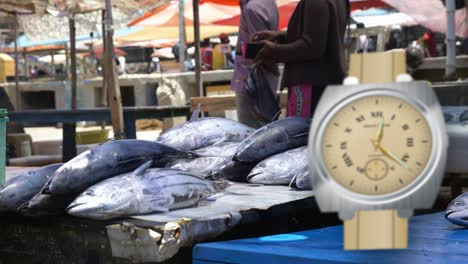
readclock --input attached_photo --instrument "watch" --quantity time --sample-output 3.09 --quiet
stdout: 12.22
